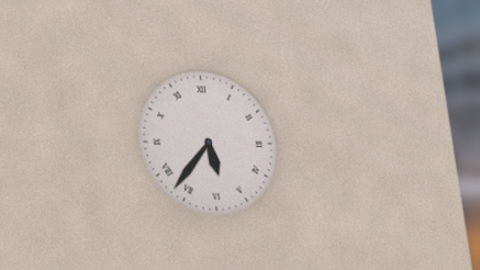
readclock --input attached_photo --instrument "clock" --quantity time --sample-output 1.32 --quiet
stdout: 5.37
